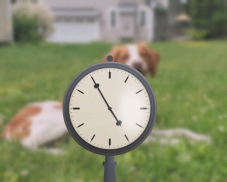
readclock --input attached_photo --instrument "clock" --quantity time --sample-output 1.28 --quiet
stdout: 4.55
